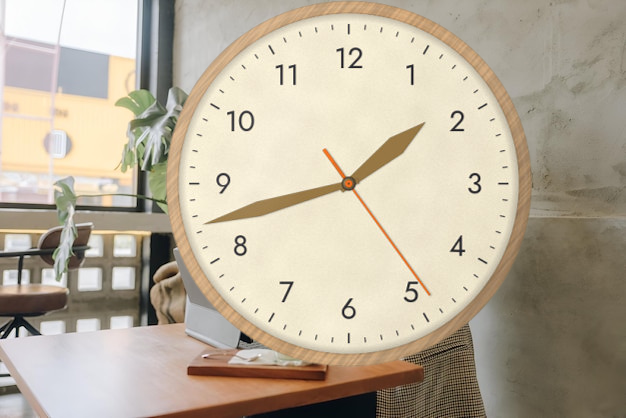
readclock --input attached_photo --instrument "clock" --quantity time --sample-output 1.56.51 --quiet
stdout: 1.42.24
